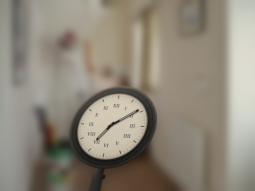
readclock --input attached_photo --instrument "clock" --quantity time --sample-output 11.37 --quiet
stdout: 7.09
